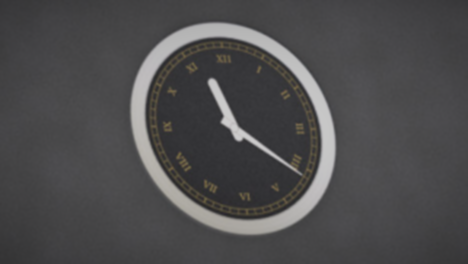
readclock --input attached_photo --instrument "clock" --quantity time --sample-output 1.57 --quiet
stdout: 11.21
